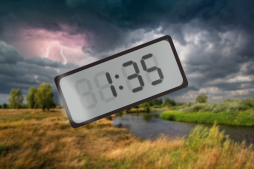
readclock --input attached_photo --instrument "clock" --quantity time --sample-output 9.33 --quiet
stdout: 1.35
